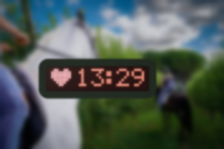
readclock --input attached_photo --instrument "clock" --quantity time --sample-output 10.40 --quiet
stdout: 13.29
